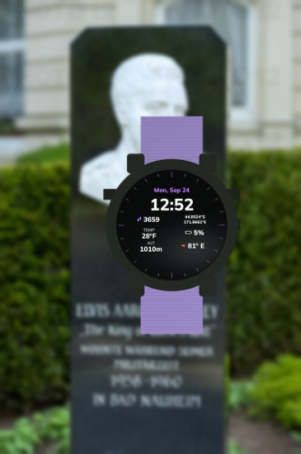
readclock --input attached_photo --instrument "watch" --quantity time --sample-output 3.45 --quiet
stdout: 12.52
